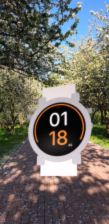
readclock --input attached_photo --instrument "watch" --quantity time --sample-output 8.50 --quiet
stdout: 1.18
